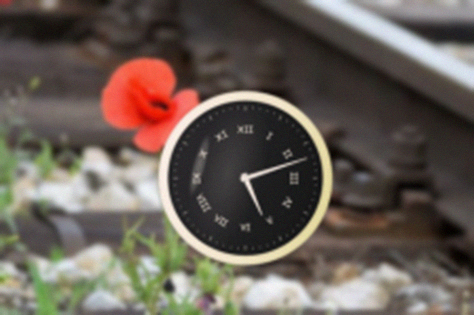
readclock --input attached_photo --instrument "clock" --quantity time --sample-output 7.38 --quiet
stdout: 5.12
